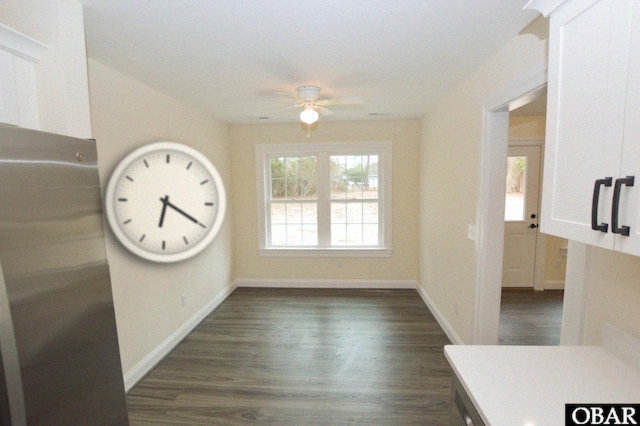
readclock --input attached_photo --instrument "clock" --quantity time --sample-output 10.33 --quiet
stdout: 6.20
